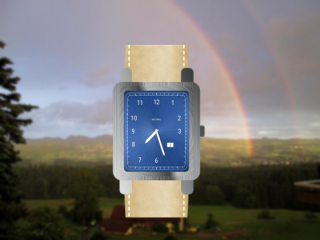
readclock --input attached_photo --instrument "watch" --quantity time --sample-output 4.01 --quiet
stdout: 7.27
